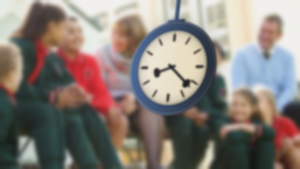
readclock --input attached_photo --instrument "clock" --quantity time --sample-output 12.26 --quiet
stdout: 8.22
